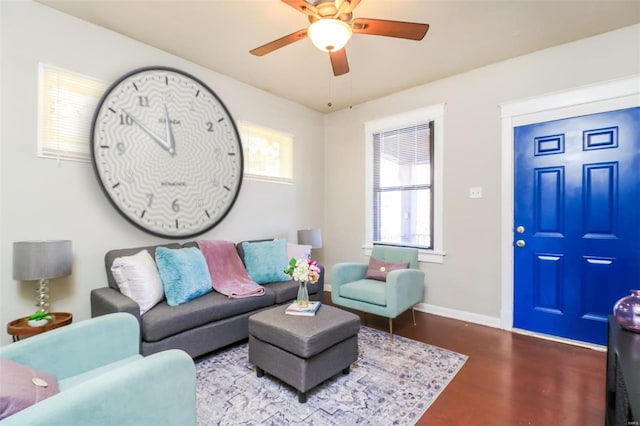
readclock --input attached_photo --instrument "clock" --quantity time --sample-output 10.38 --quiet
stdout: 11.51
